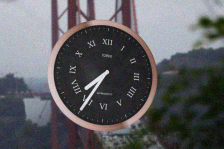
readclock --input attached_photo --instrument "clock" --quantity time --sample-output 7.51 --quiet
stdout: 7.35
